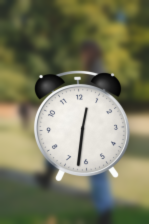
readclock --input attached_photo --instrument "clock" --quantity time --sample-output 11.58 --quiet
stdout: 12.32
